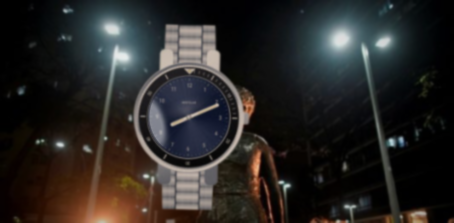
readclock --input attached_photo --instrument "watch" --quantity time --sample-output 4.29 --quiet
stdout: 8.11
